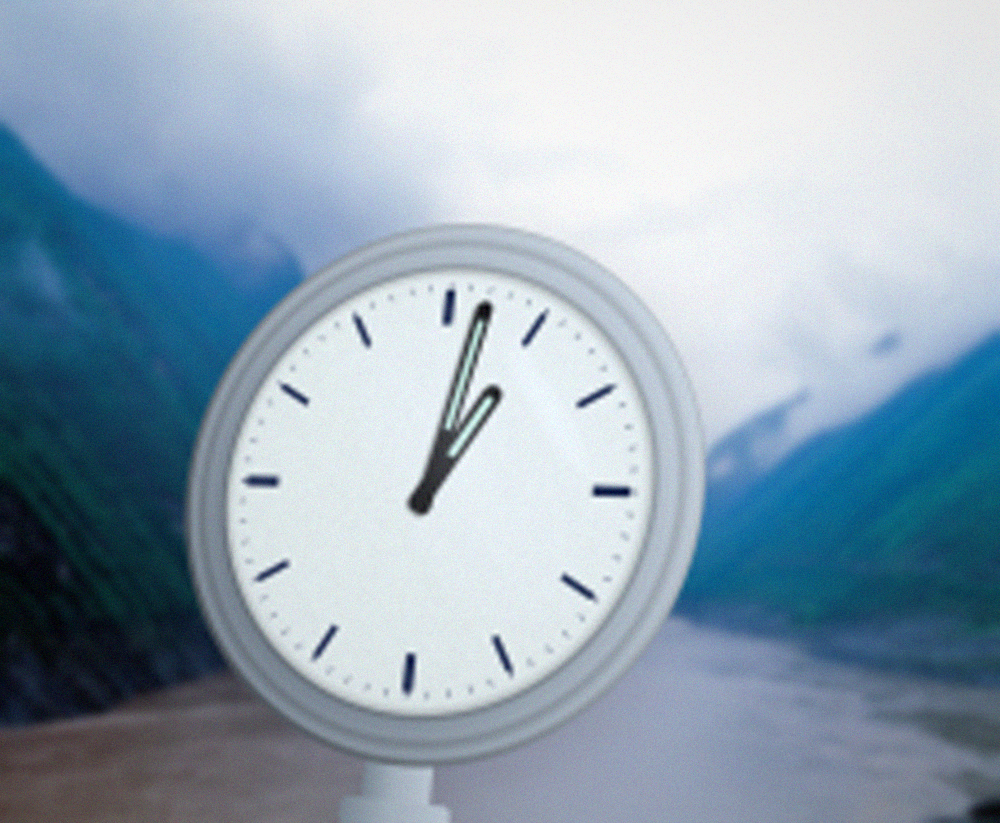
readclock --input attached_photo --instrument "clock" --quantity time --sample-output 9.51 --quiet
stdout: 1.02
